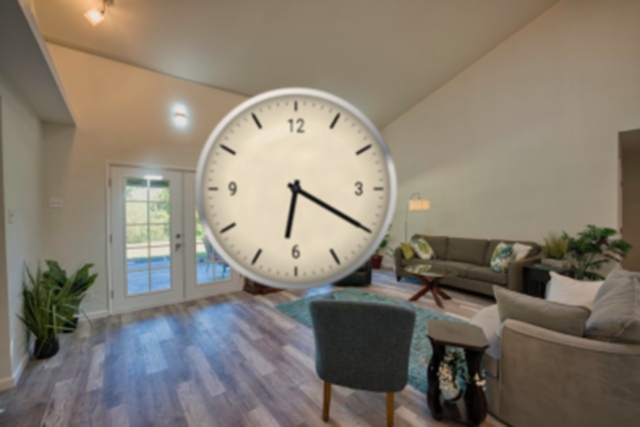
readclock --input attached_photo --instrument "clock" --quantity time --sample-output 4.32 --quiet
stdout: 6.20
